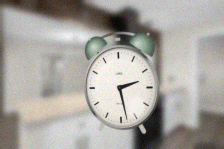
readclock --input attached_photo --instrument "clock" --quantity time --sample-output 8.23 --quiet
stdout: 2.28
